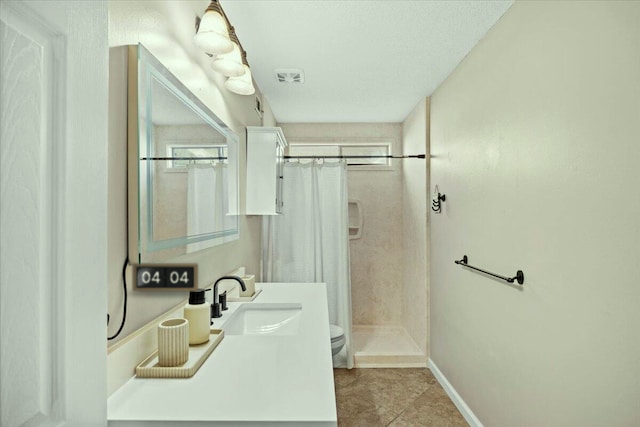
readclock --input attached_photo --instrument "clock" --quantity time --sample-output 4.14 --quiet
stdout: 4.04
